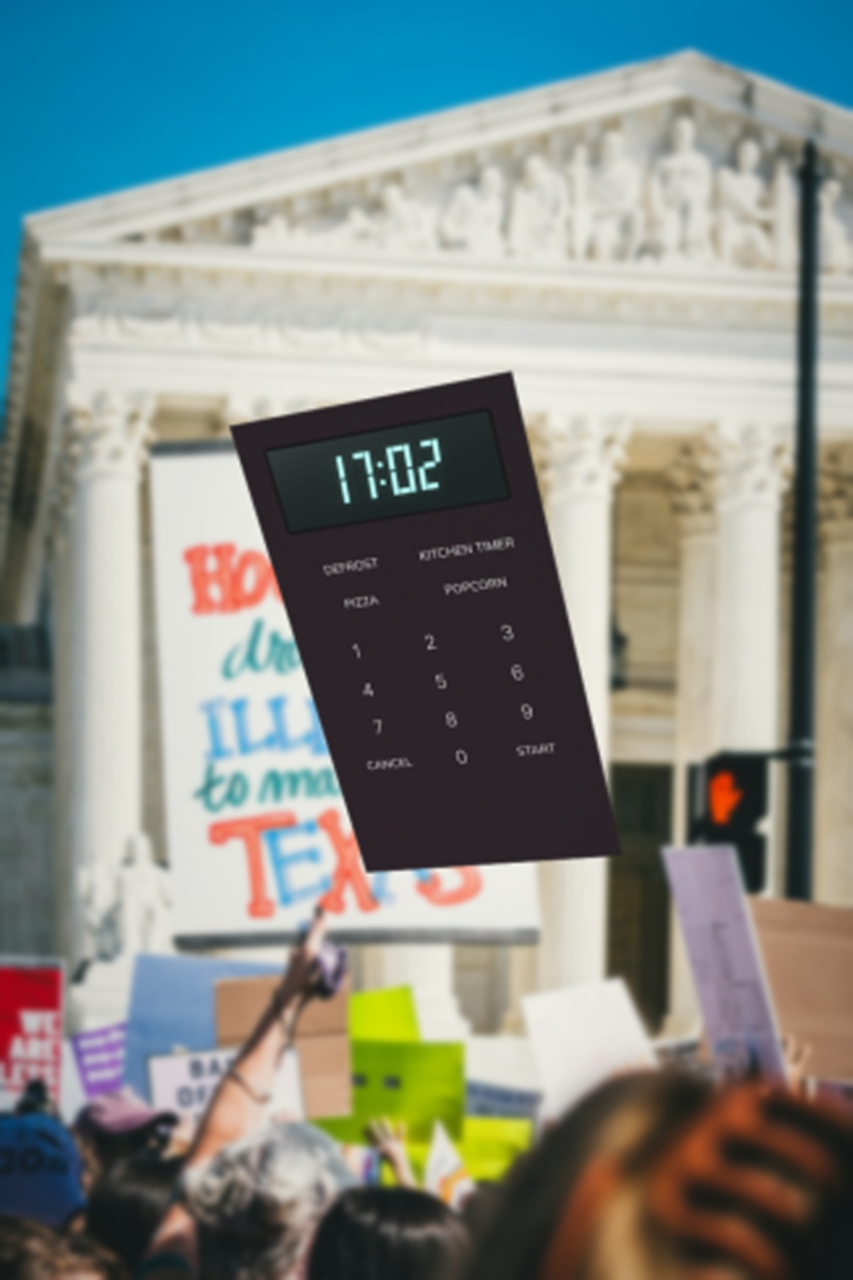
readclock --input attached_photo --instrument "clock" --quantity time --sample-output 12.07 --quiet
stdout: 17.02
